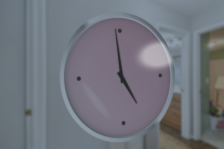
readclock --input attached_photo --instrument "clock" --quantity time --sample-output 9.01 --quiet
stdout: 4.59
